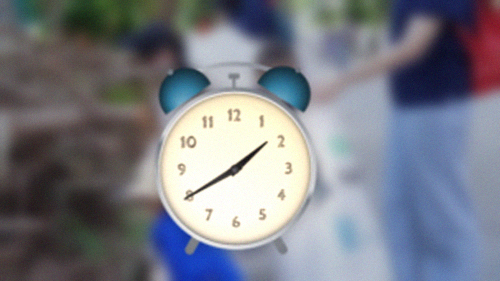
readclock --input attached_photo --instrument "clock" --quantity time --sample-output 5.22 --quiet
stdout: 1.40
